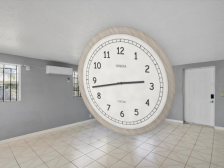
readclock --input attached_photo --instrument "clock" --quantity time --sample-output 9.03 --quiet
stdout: 2.43
